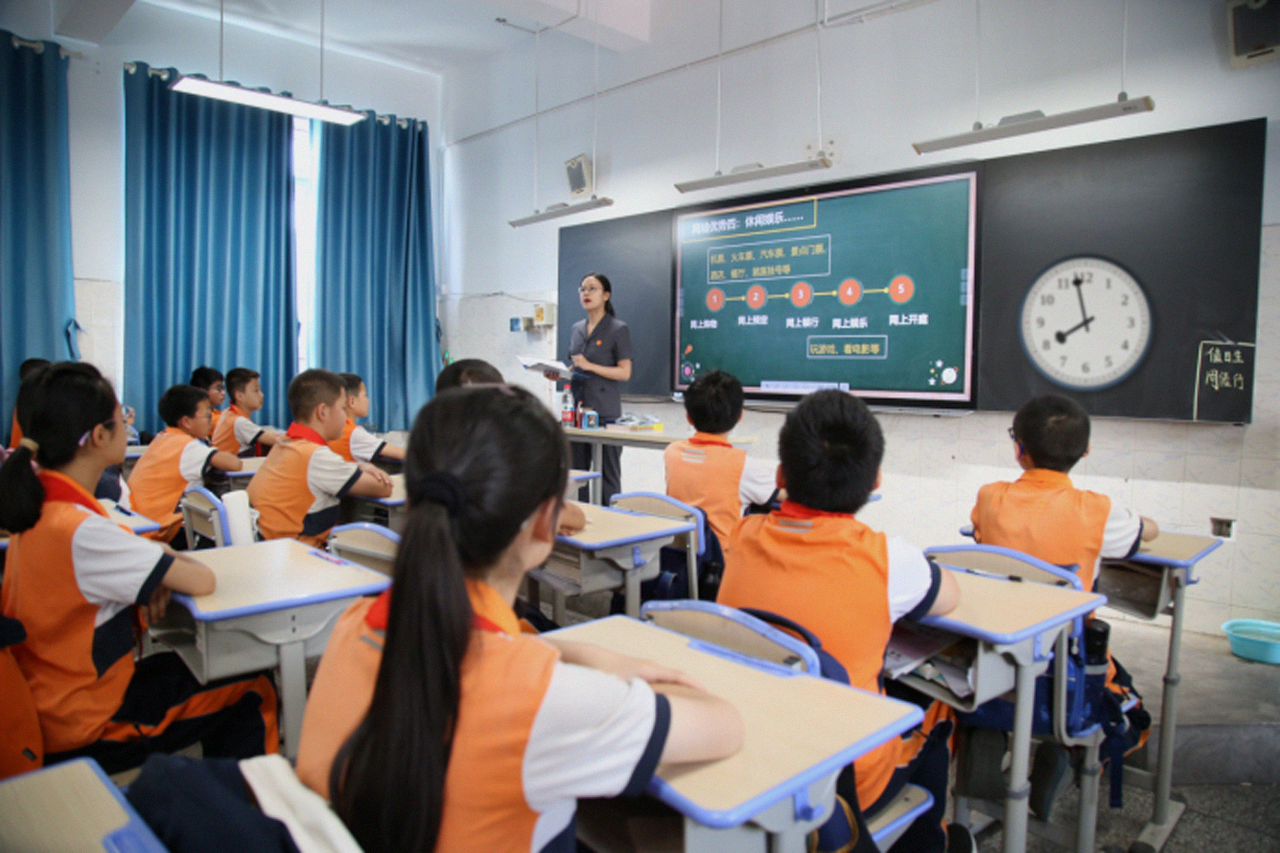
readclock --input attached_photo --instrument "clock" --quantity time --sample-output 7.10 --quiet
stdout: 7.58
